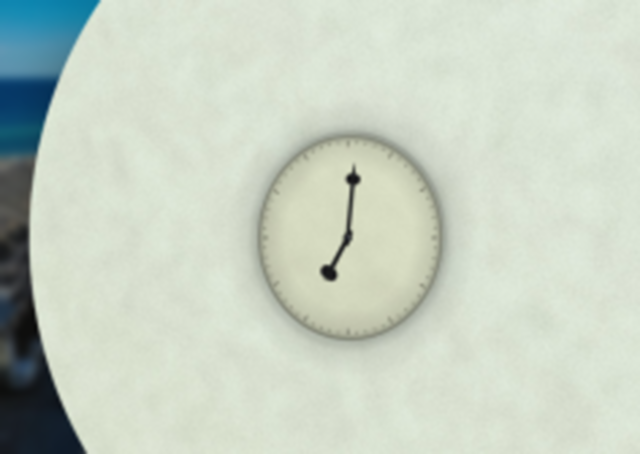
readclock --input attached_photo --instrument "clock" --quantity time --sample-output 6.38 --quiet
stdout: 7.01
